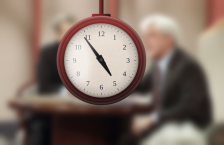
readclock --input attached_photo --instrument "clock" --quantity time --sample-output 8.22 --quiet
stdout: 4.54
